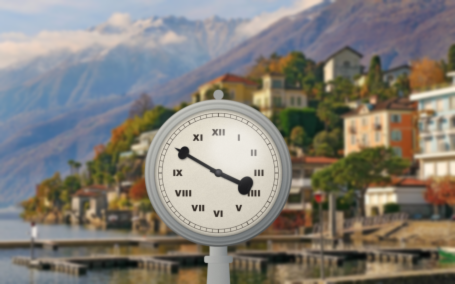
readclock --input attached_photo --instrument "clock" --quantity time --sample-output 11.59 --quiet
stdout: 3.50
